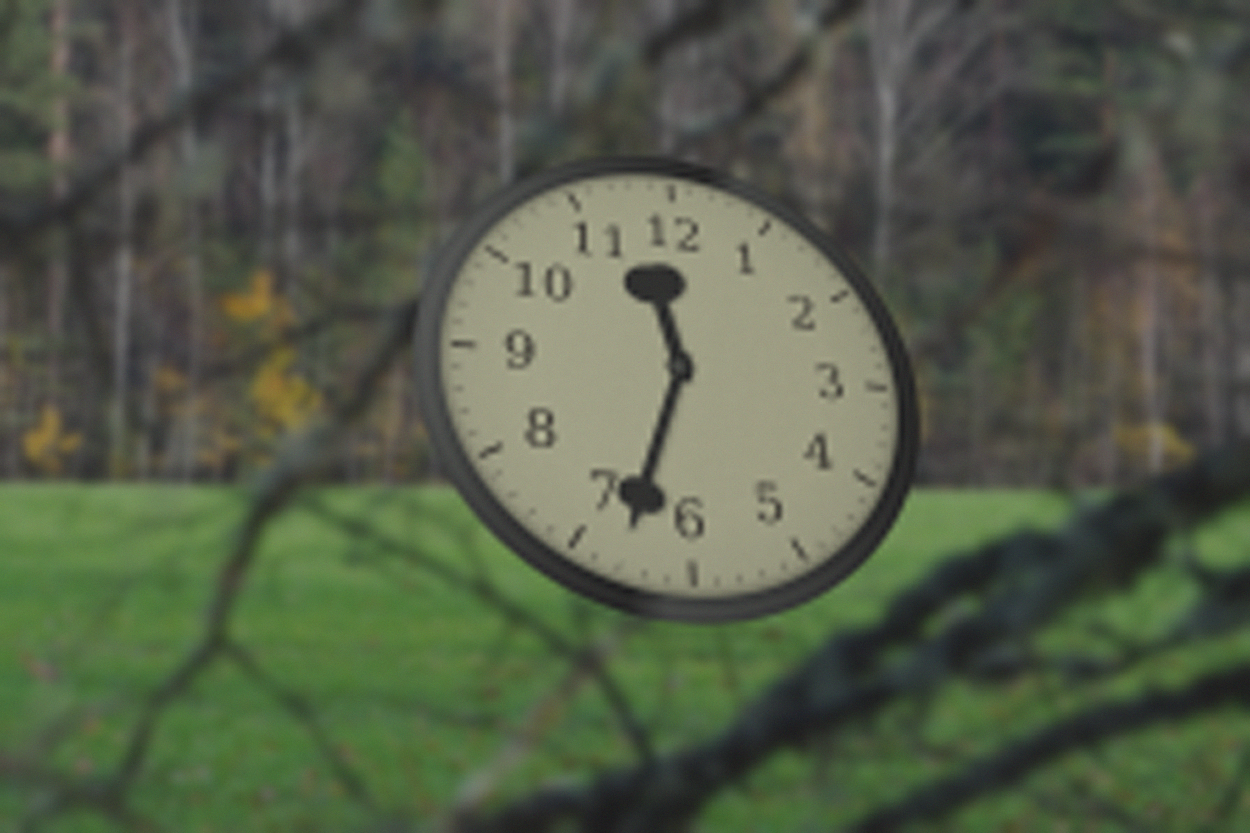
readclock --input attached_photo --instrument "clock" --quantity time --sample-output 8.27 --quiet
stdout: 11.33
